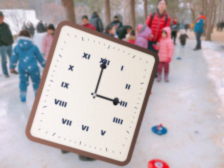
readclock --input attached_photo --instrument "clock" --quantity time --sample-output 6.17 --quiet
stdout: 3.00
